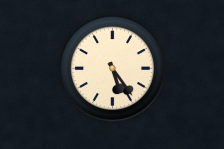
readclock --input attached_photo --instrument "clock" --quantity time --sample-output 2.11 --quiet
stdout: 5.24
